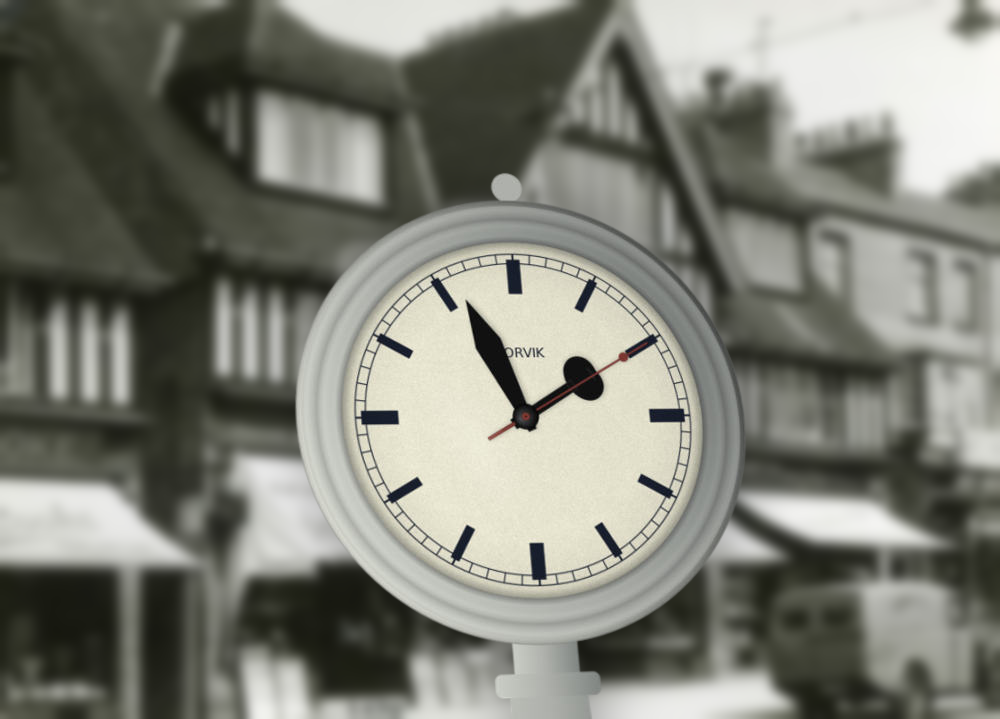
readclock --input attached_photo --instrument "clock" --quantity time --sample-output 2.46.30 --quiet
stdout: 1.56.10
